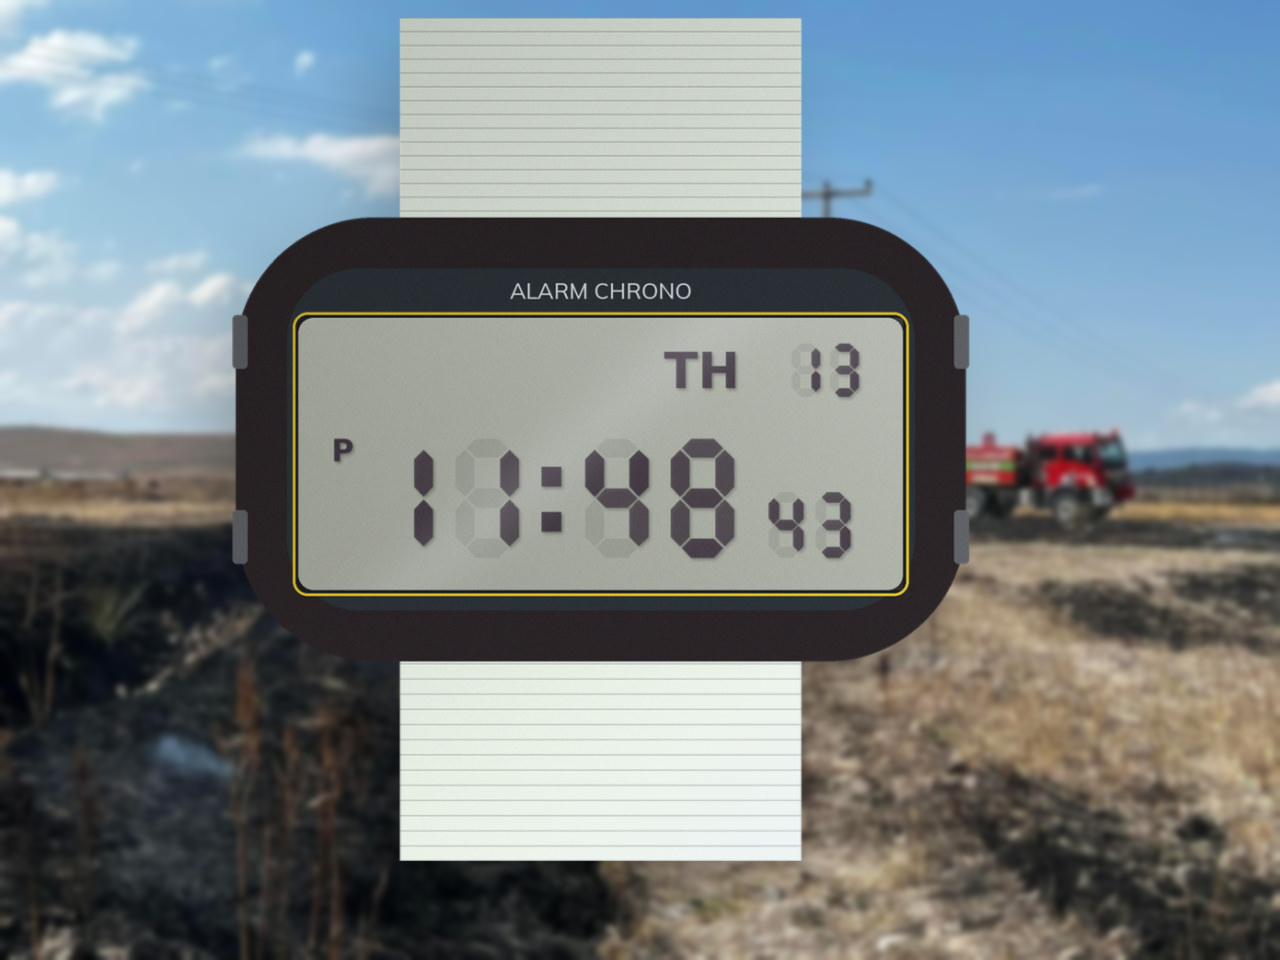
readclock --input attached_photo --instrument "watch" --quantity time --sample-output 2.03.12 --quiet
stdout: 11.48.43
